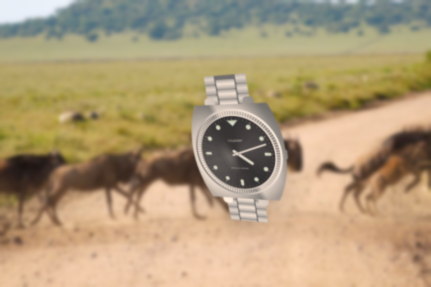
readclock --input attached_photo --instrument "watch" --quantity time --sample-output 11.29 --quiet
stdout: 4.12
